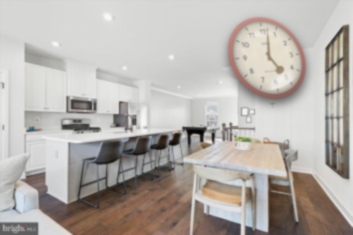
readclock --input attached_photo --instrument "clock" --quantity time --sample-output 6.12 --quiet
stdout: 5.02
